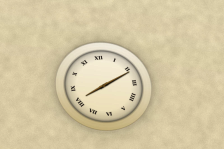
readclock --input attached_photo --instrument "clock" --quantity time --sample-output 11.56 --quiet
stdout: 8.11
